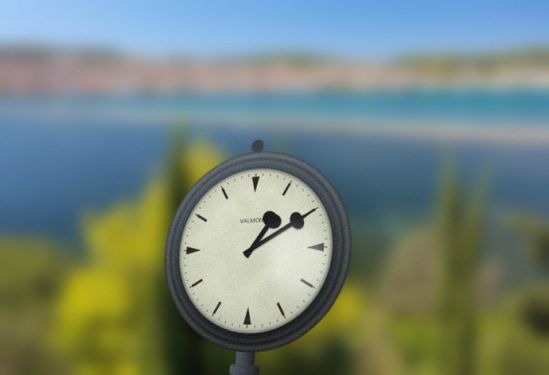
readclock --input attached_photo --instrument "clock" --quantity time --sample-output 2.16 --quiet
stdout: 1.10
